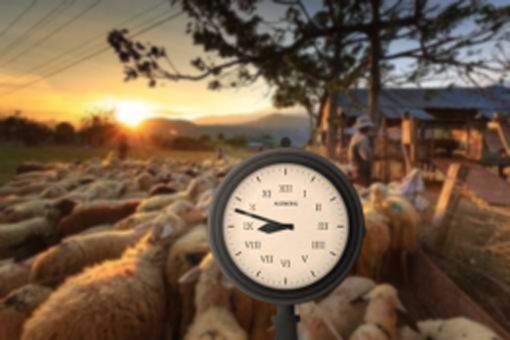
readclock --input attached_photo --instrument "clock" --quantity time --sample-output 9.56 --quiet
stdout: 8.48
